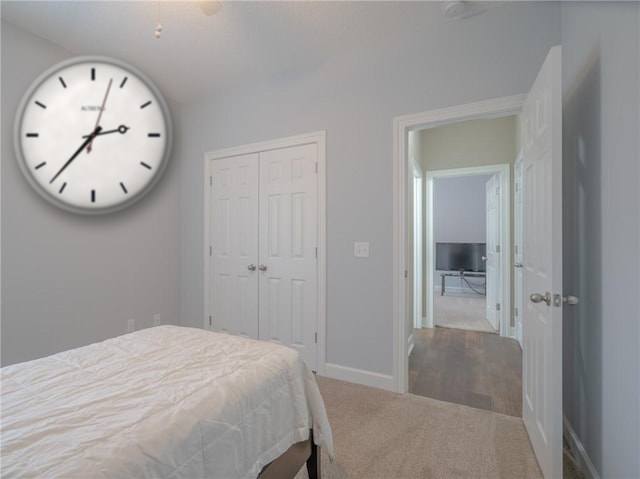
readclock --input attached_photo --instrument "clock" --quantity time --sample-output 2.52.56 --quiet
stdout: 2.37.03
